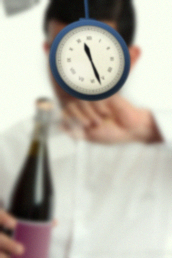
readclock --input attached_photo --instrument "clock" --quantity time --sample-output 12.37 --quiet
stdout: 11.27
